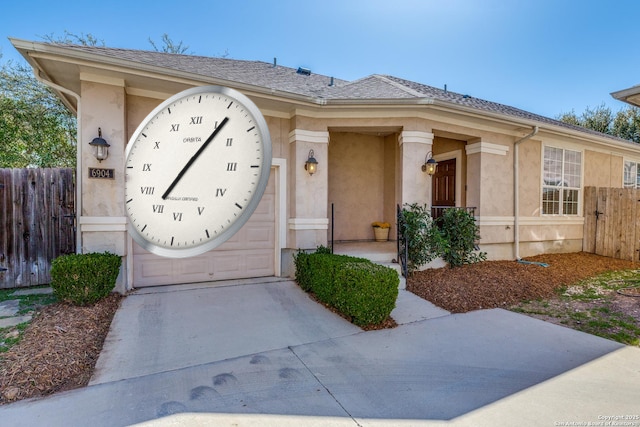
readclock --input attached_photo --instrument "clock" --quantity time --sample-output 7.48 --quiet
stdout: 7.06
